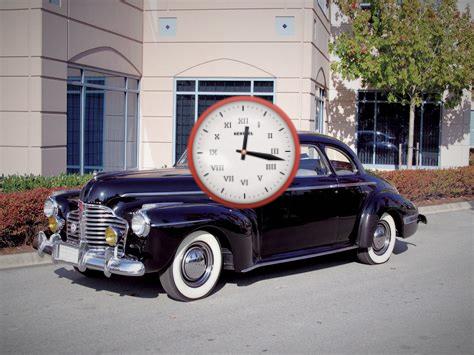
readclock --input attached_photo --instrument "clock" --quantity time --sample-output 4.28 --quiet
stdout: 12.17
